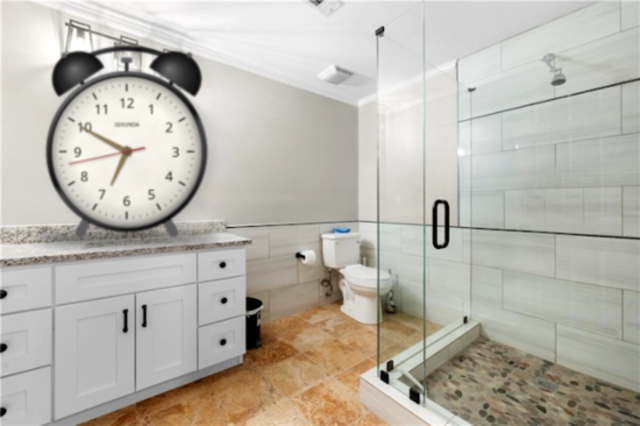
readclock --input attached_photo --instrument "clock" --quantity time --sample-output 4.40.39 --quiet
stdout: 6.49.43
